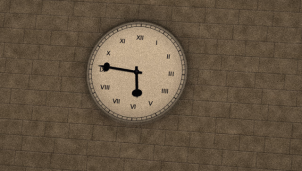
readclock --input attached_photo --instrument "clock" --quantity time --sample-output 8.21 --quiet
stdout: 5.46
